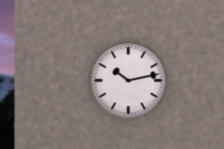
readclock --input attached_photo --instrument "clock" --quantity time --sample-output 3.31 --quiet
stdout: 10.13
